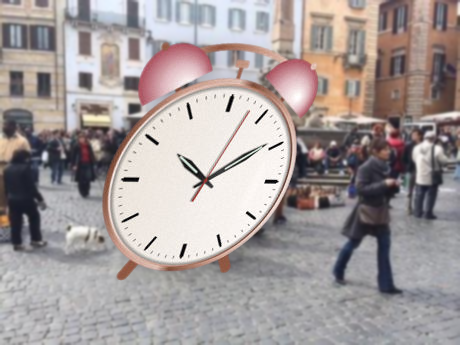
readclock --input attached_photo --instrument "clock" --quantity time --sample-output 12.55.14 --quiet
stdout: 10.09.03
